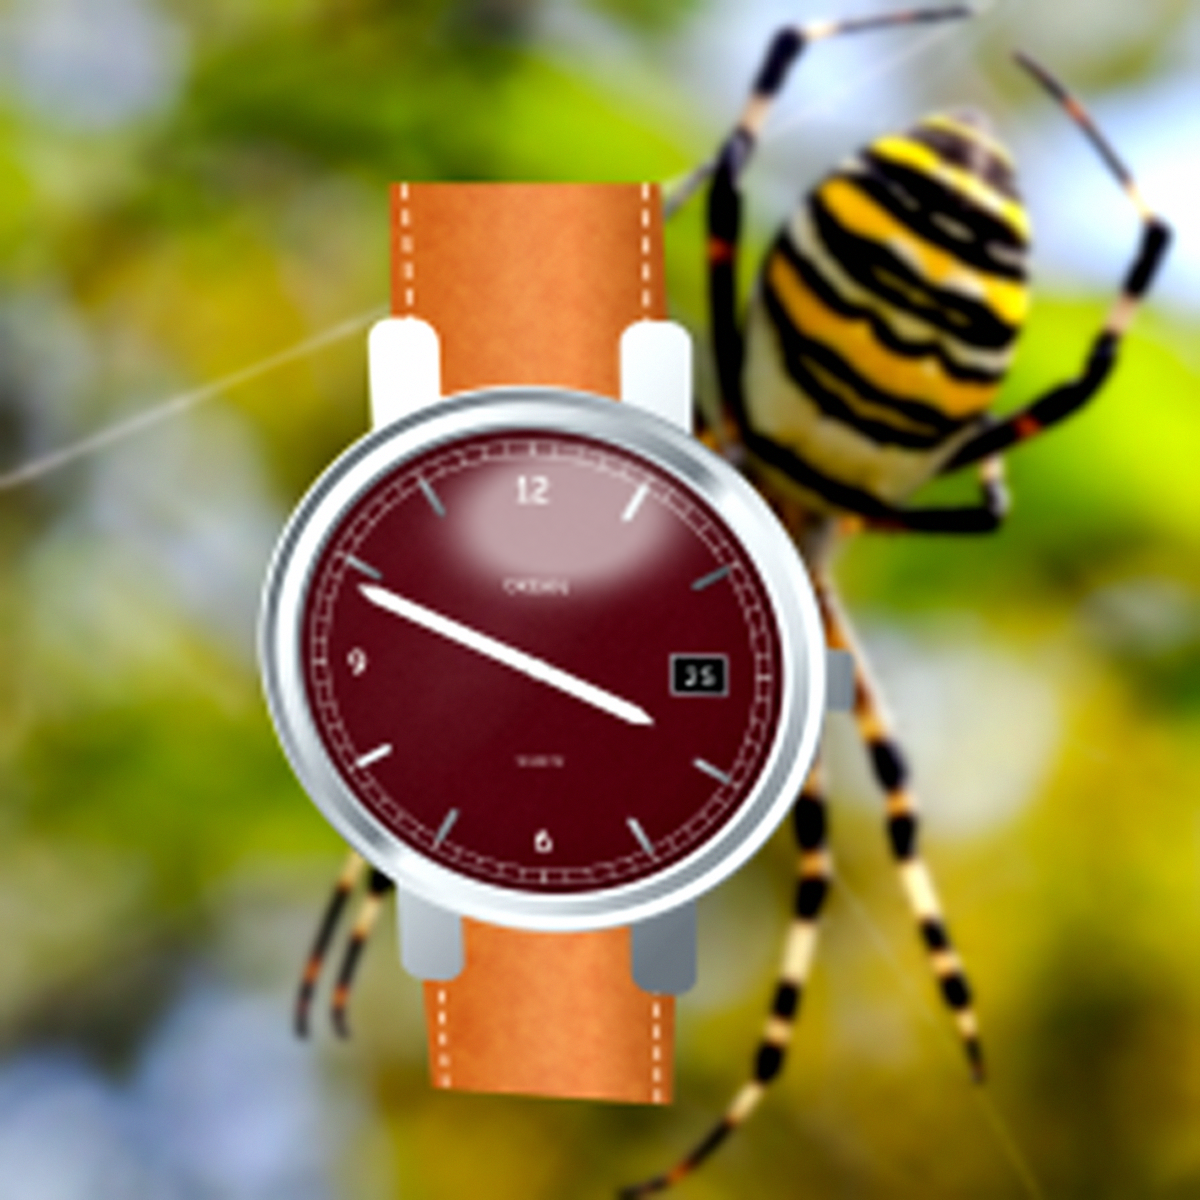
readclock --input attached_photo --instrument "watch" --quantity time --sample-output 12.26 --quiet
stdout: 3.49
